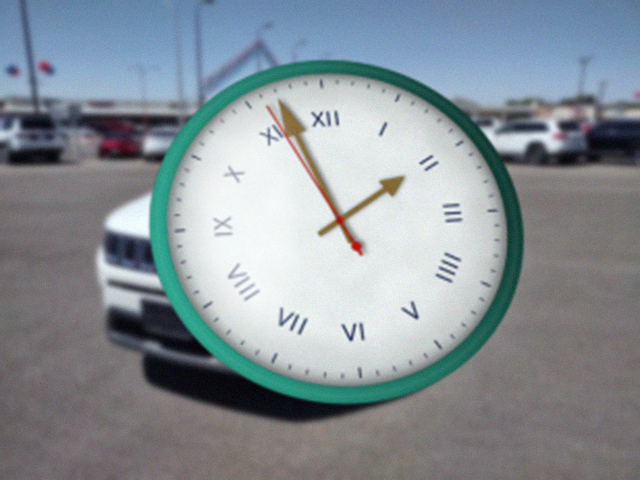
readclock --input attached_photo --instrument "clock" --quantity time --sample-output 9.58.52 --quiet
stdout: 1.56.56
